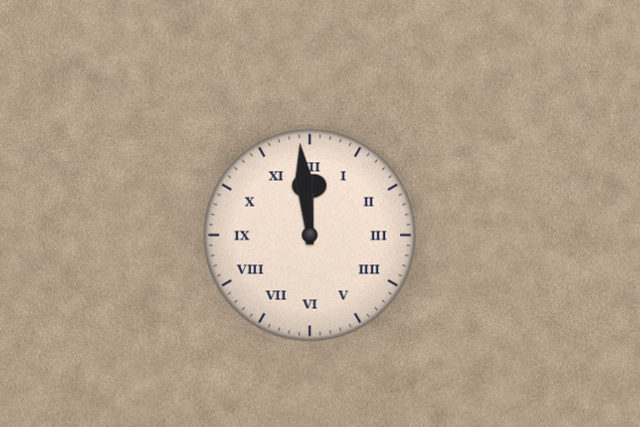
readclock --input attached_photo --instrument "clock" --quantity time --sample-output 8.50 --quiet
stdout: 11.59
